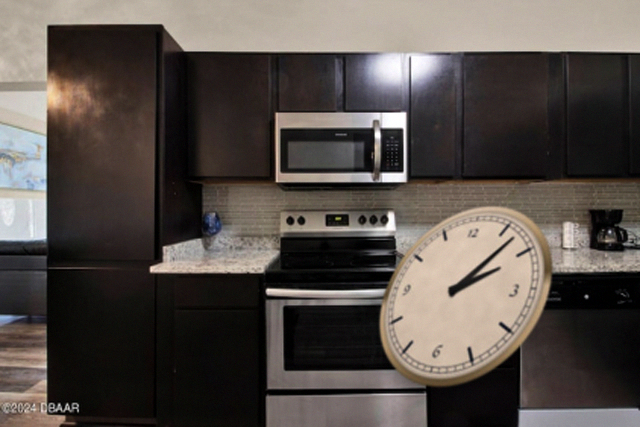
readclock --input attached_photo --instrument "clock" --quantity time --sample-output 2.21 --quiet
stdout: 2.07
